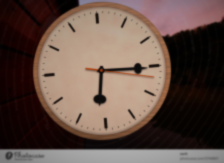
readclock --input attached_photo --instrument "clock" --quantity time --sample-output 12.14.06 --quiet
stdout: 6.15.17
